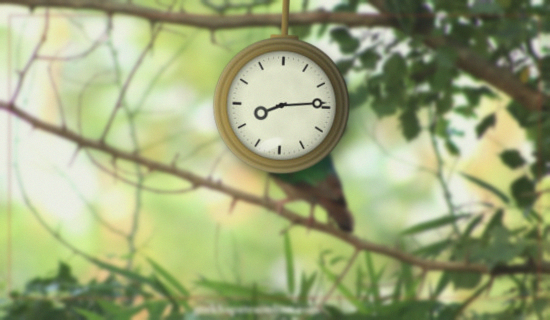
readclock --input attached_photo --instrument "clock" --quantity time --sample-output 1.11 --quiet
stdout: 8.14
